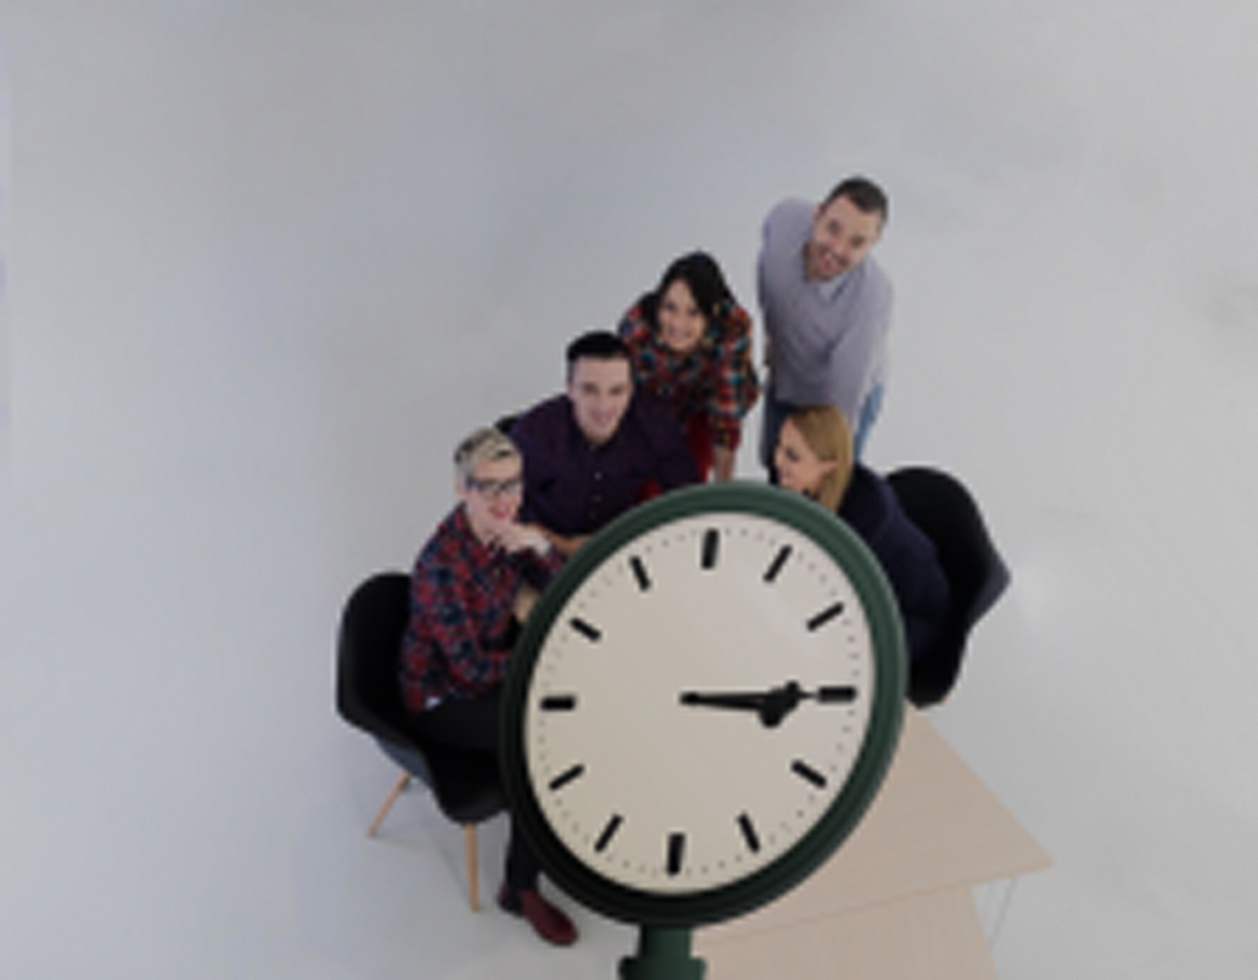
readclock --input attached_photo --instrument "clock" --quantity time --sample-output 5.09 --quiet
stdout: 3.15
